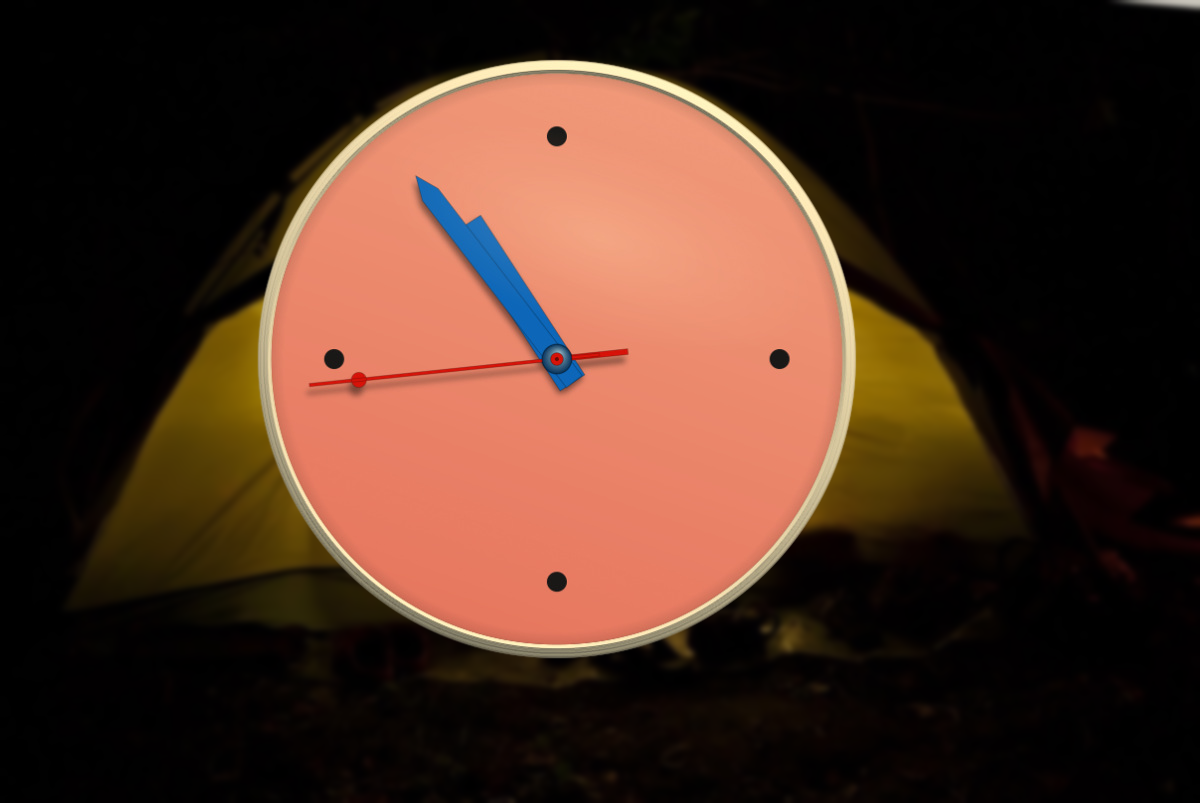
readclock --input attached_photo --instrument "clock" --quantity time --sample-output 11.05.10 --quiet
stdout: 10.53.44
